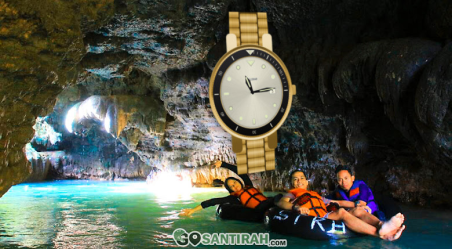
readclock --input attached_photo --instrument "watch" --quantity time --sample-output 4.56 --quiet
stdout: 11.14
